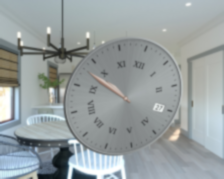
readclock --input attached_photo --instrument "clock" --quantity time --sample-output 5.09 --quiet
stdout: 9.48
